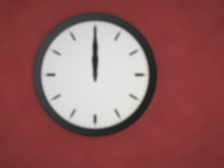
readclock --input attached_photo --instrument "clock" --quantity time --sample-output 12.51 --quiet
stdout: 12.00
